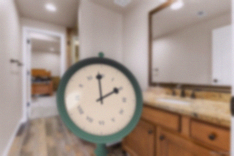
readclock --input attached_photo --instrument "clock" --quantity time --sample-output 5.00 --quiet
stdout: 1.59
